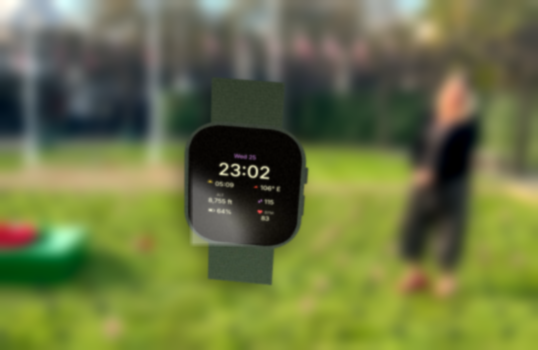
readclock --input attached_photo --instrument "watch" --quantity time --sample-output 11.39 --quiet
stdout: 23.02
